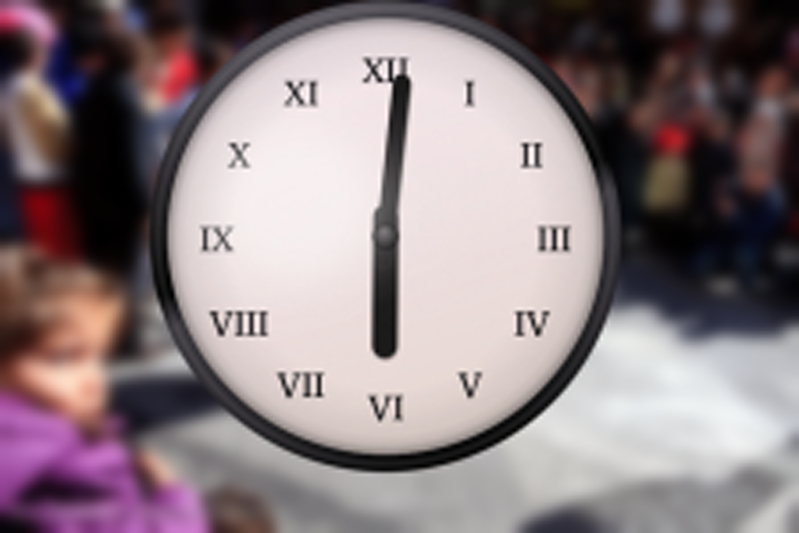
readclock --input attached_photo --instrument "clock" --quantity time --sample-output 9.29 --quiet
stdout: 6.01
